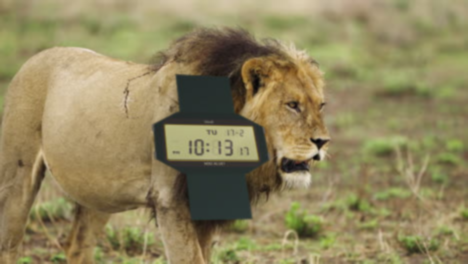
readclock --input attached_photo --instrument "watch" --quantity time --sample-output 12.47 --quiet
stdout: 10.13
